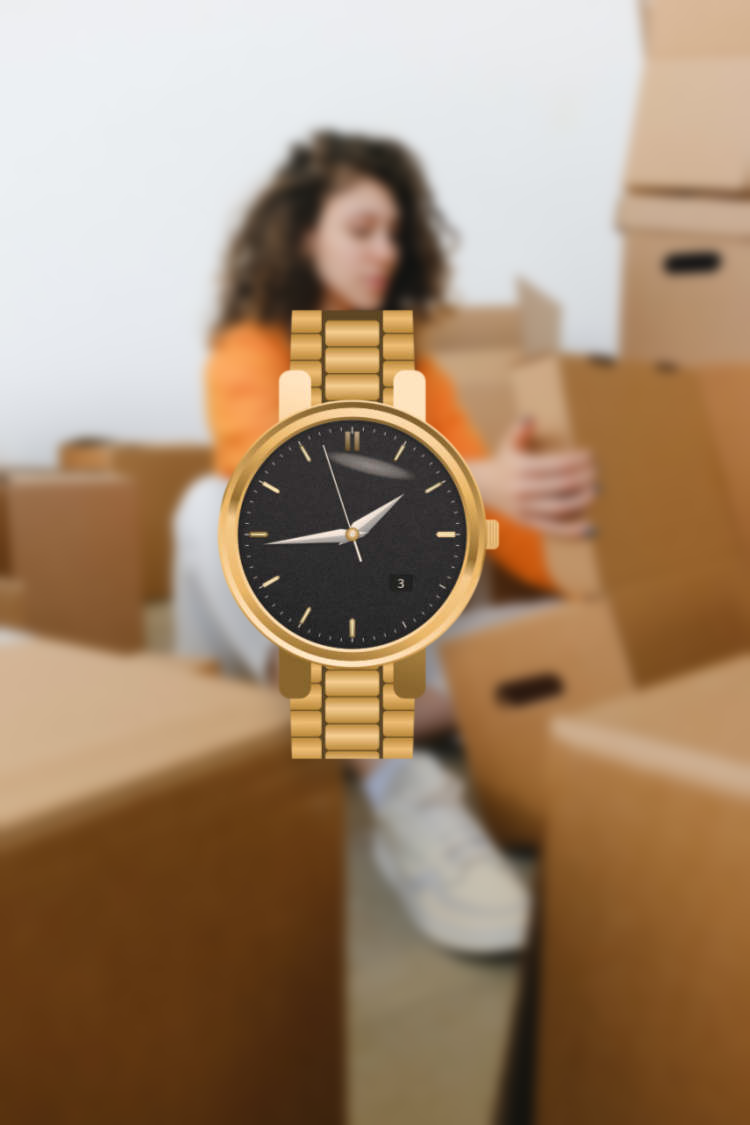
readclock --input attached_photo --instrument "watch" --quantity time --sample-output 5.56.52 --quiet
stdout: 1.43.57
